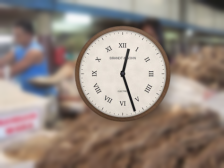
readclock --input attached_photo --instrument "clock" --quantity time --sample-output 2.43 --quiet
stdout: 12.27
